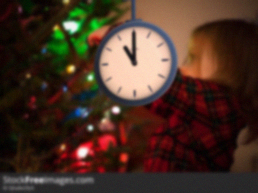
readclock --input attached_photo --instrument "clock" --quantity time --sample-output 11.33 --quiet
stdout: 11.00
